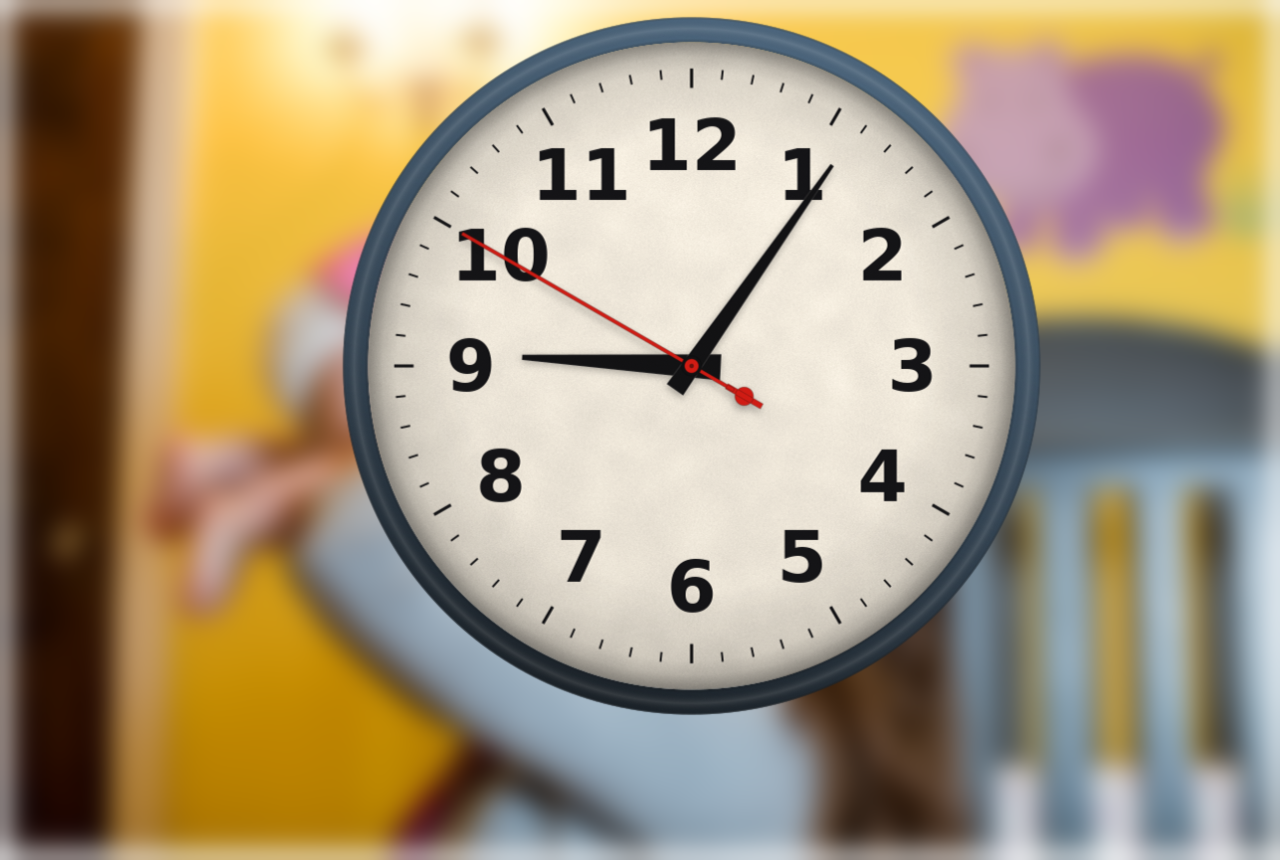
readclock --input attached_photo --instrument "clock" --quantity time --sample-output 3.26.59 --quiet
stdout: 9.05.50
